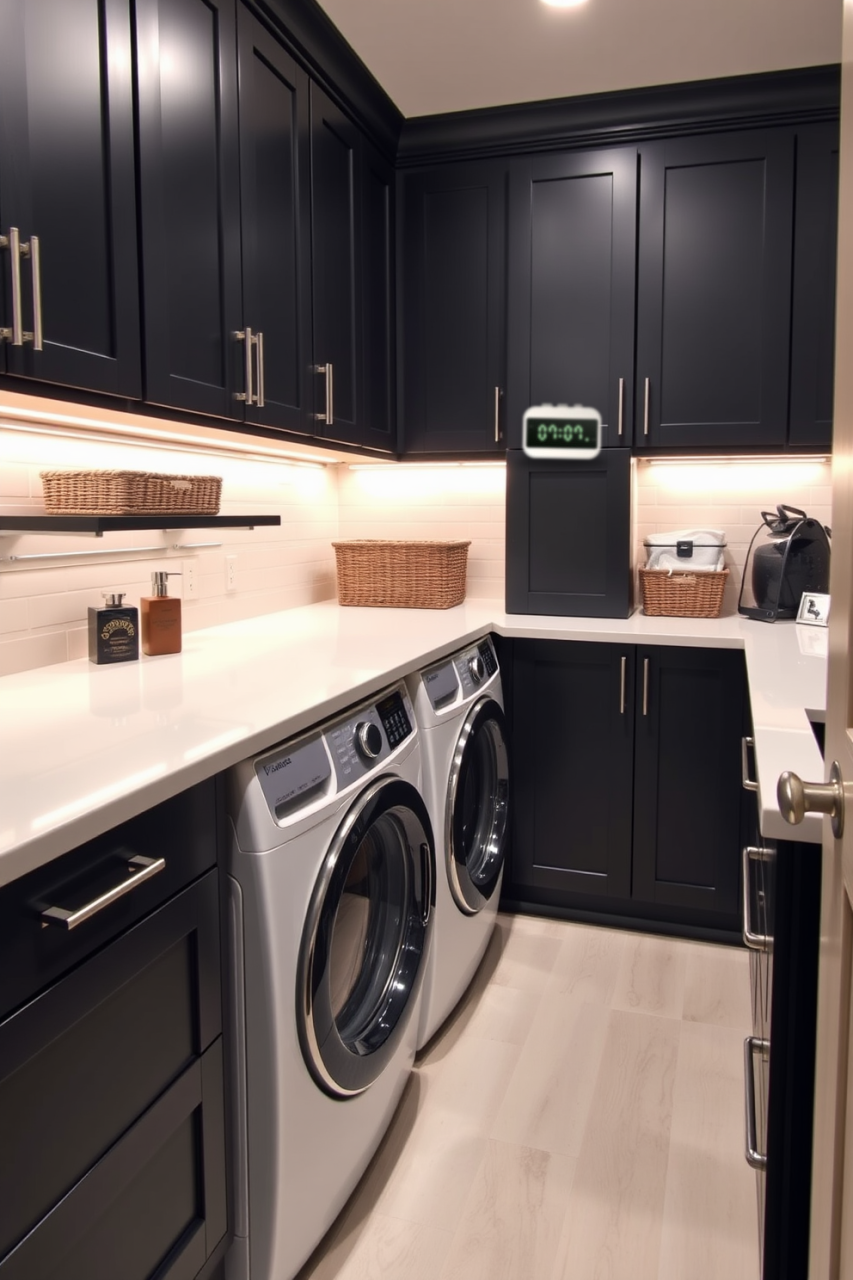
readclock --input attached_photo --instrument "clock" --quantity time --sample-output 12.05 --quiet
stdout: 7.07
